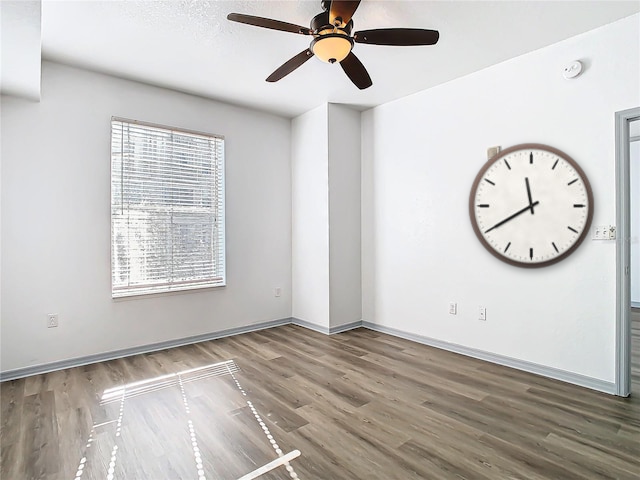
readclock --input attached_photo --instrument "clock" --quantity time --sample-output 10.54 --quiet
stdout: 11.40
